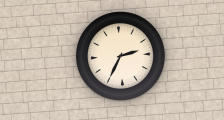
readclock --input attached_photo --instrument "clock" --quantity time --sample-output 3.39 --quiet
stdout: 2.35
